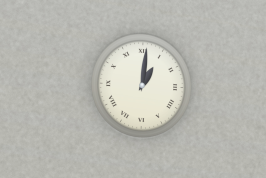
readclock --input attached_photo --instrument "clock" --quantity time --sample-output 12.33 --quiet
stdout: 1.01
